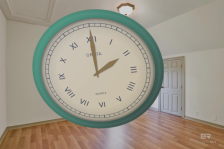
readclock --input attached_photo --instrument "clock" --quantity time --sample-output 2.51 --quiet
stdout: 2.00
